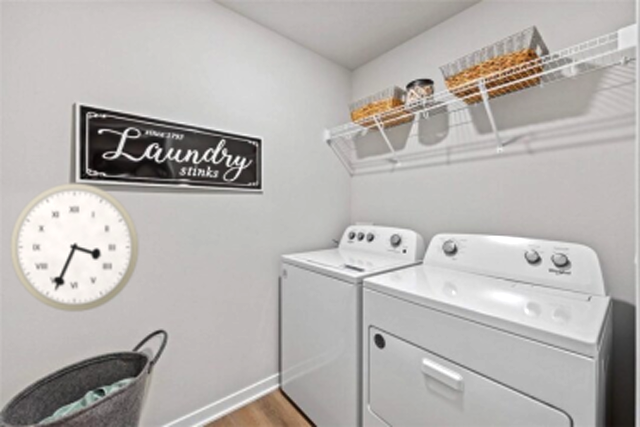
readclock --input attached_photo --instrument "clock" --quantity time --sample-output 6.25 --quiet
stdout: 3.34
